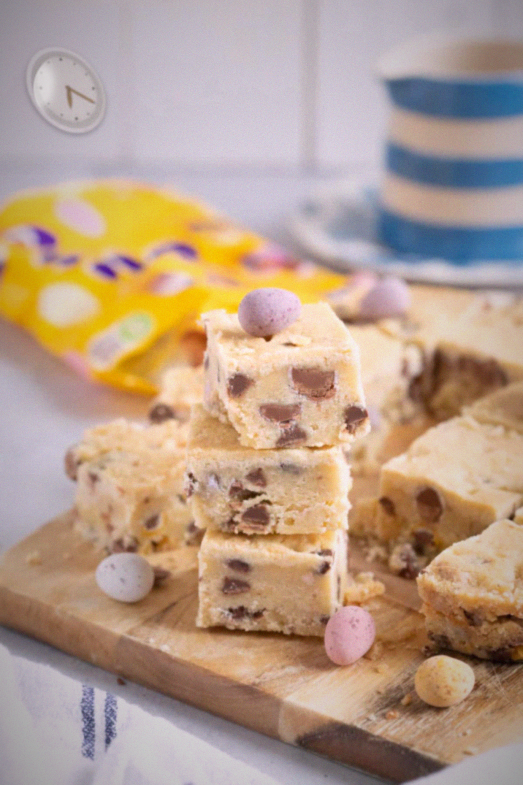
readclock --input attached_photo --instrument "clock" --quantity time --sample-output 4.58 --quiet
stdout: 6.20
